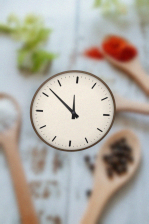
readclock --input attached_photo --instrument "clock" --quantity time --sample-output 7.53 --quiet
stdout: 11.52
